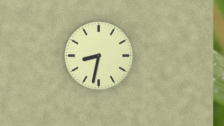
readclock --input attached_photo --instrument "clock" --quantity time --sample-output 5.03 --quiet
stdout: 8.32
